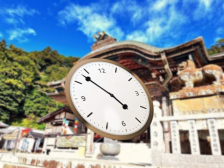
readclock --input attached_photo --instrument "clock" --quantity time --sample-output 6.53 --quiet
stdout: 4.53
